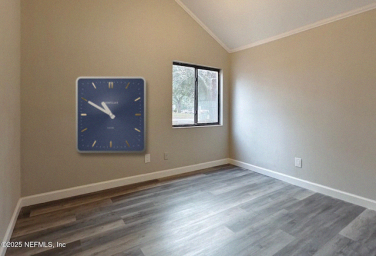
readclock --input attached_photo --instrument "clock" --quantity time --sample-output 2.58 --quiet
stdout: 10.50
